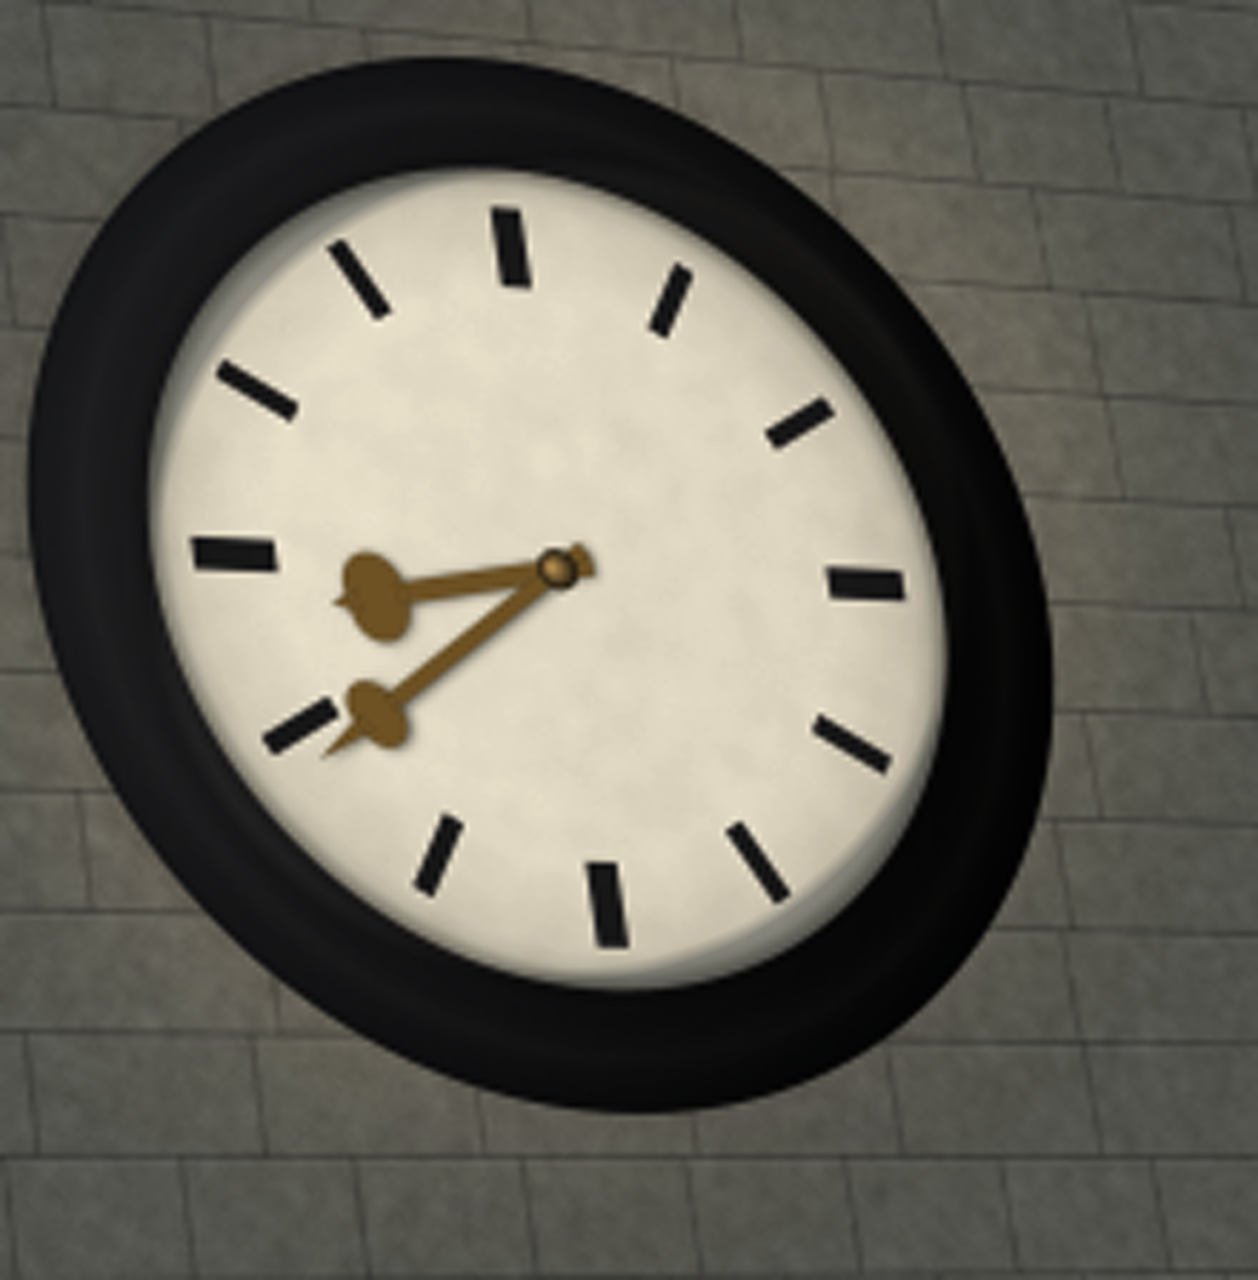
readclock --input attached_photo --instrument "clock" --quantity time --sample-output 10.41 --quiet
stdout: 8.39
